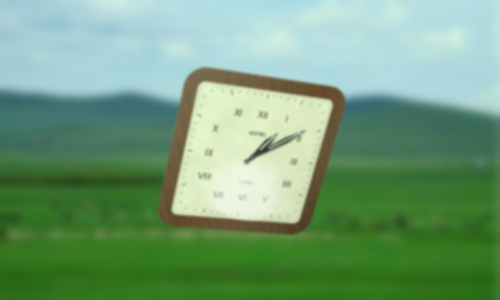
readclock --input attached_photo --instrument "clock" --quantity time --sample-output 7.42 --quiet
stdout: 1.09
